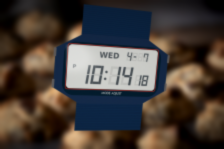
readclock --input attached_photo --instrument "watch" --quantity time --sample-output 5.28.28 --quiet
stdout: 10.14.18
